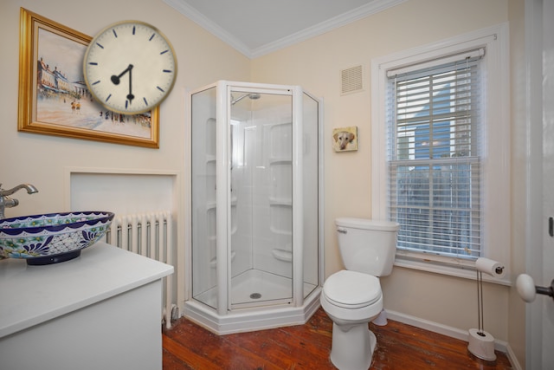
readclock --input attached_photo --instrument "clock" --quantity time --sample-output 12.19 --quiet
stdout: 7.29
